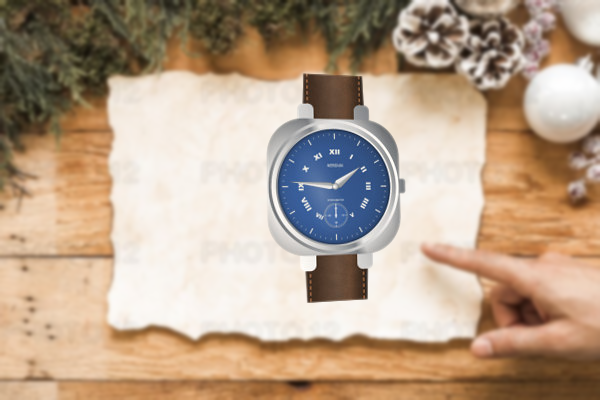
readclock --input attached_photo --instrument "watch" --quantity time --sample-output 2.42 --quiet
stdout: 1.46
